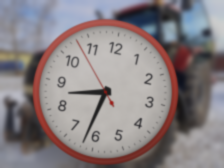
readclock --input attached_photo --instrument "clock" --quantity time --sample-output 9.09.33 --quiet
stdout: 8.31.53
